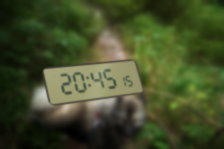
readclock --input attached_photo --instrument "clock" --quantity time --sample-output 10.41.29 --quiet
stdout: 20.45.15
